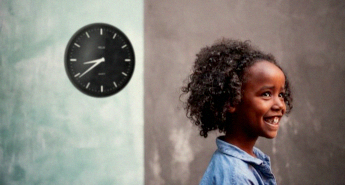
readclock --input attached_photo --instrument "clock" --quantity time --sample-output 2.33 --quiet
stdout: 8.39
